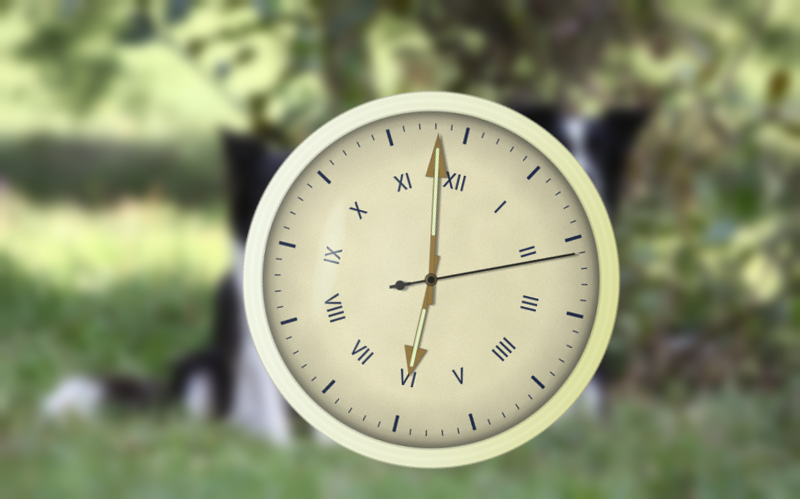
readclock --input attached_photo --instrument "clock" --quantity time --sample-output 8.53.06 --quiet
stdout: 5.58.11
